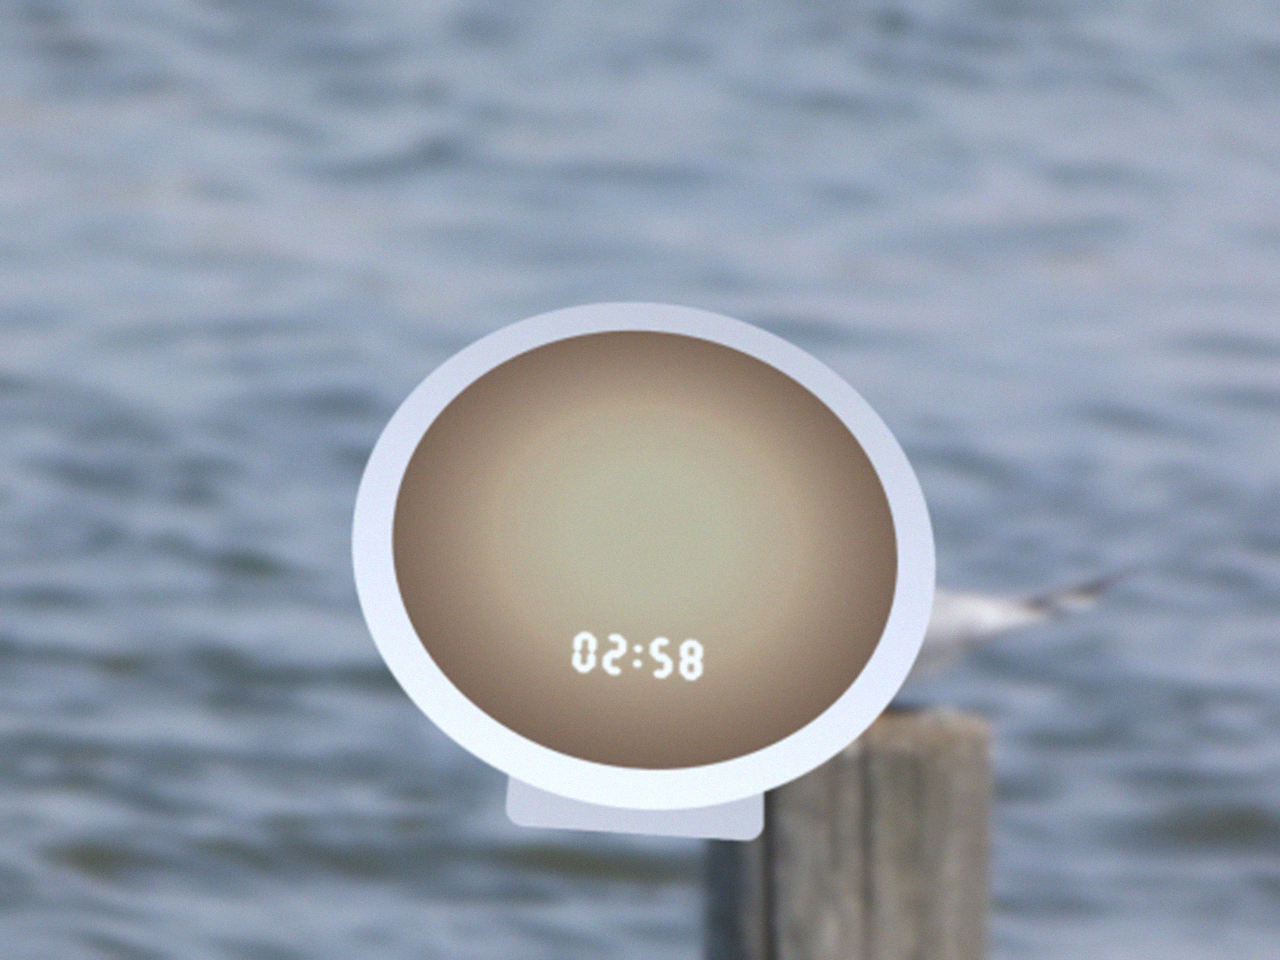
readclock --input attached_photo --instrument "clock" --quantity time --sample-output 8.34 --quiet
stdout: 2.58
